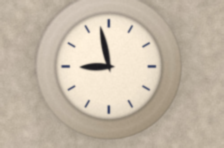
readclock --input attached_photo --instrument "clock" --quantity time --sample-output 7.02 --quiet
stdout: 8.58
